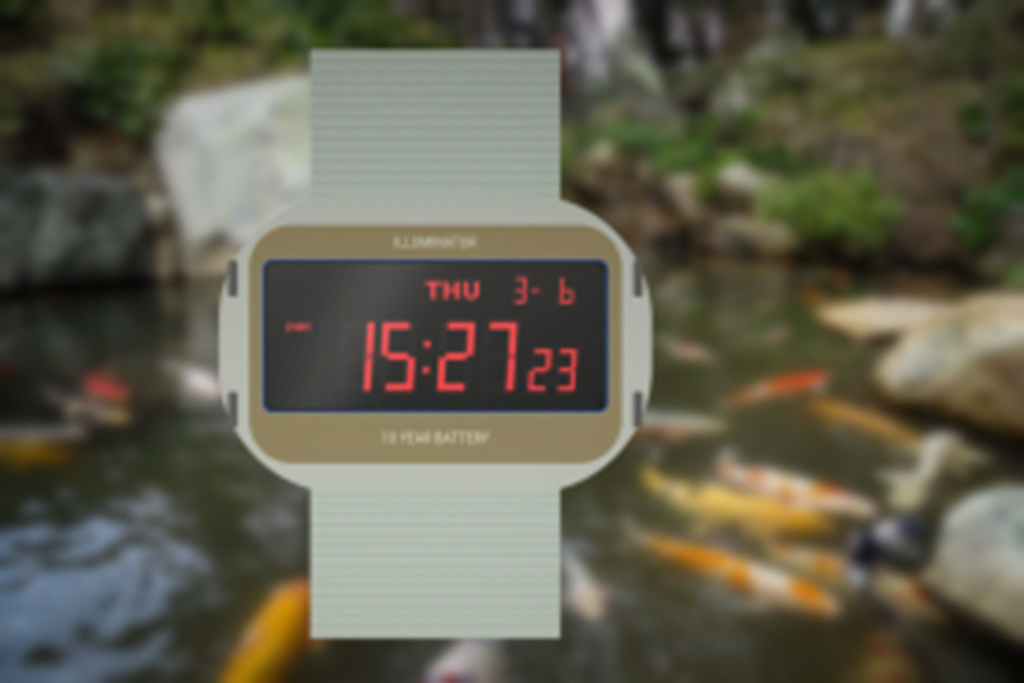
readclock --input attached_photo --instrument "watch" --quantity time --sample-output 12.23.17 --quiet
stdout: 15.27.23
